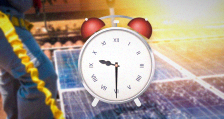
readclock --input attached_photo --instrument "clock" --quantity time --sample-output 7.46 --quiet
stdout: 9.30
